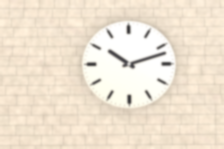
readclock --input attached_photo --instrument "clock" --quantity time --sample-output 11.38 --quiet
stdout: 10.12
